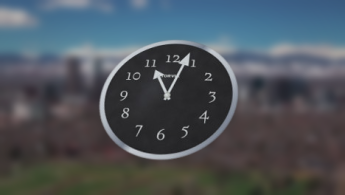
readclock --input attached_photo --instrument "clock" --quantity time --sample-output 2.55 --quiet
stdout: 11.03
